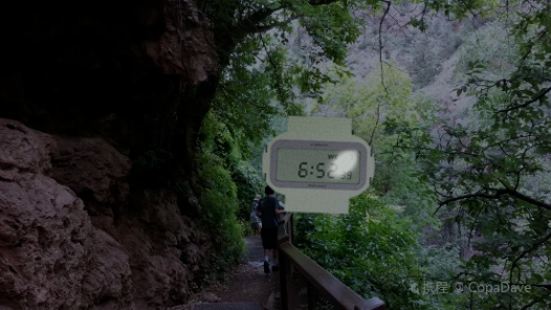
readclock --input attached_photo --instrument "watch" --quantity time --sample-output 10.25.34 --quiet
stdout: 6.52.39
